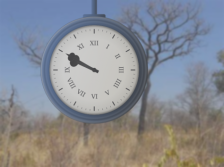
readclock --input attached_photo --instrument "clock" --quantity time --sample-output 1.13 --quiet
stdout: 9.50
